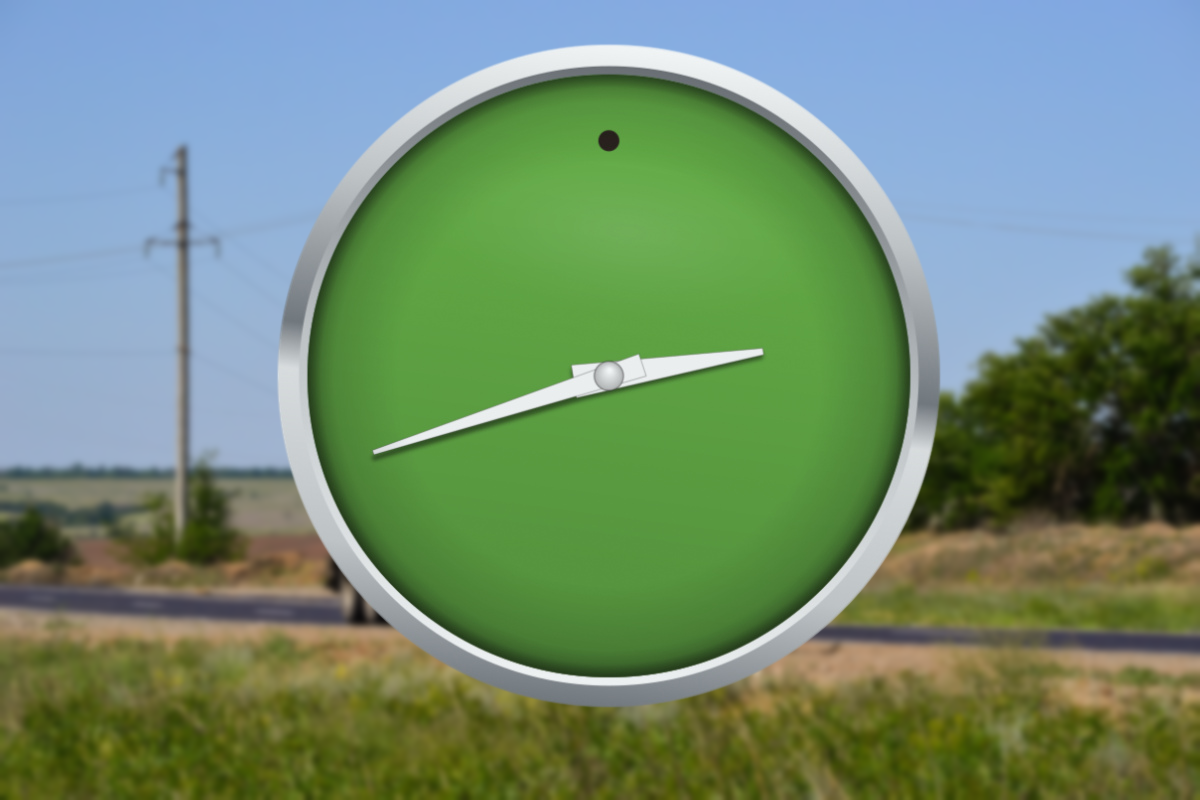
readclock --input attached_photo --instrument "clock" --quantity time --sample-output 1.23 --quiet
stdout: 2.42
